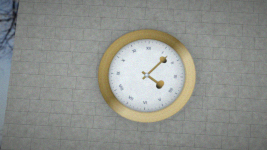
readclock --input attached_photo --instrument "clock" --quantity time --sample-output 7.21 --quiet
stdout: 4.07
